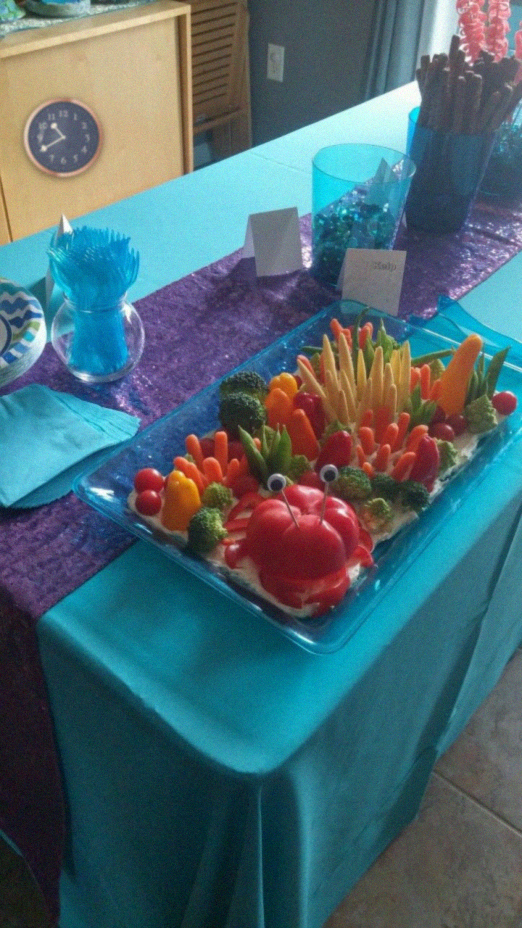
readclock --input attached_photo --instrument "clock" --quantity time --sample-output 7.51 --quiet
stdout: 10.40
